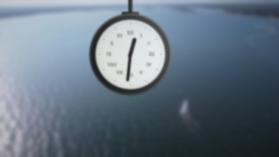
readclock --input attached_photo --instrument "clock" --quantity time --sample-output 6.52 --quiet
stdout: 12.31
